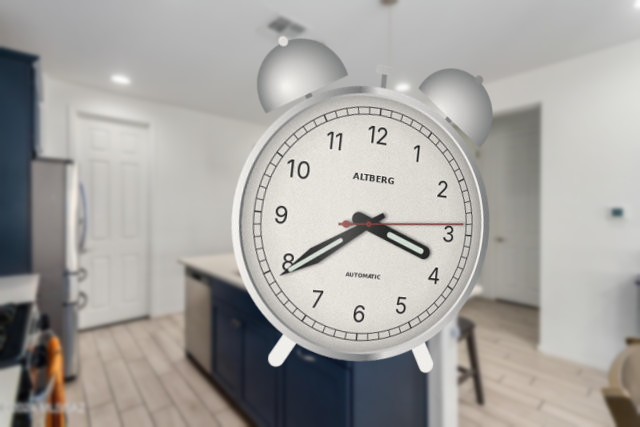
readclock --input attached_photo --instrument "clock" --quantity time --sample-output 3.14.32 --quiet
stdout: 3.39.14
